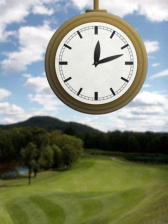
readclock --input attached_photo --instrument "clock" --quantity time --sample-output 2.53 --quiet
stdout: 12.12
